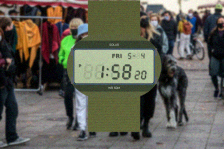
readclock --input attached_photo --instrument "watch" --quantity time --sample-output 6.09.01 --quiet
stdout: 1.58.20
